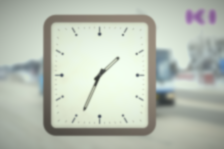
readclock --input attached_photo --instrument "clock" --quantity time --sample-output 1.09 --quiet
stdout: 1.34
